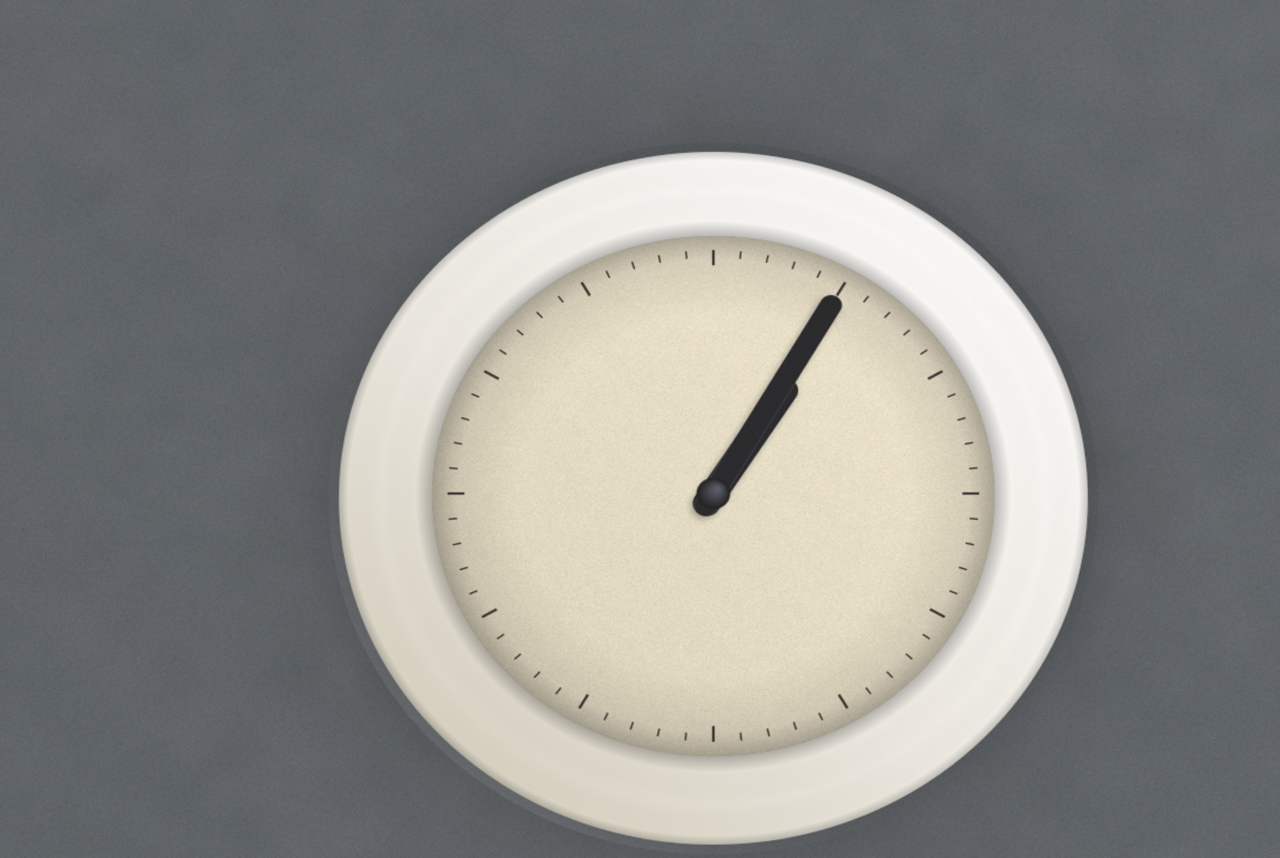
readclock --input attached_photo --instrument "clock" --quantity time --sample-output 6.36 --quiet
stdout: 1.05
